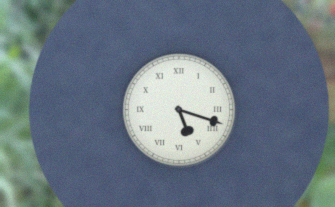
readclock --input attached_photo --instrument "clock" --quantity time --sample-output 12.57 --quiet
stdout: 5.18
